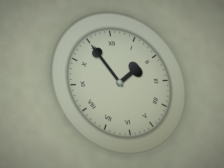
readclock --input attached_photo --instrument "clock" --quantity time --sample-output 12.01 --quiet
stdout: 1.55
